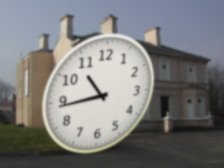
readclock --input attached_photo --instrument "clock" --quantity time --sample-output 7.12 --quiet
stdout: 10.44
